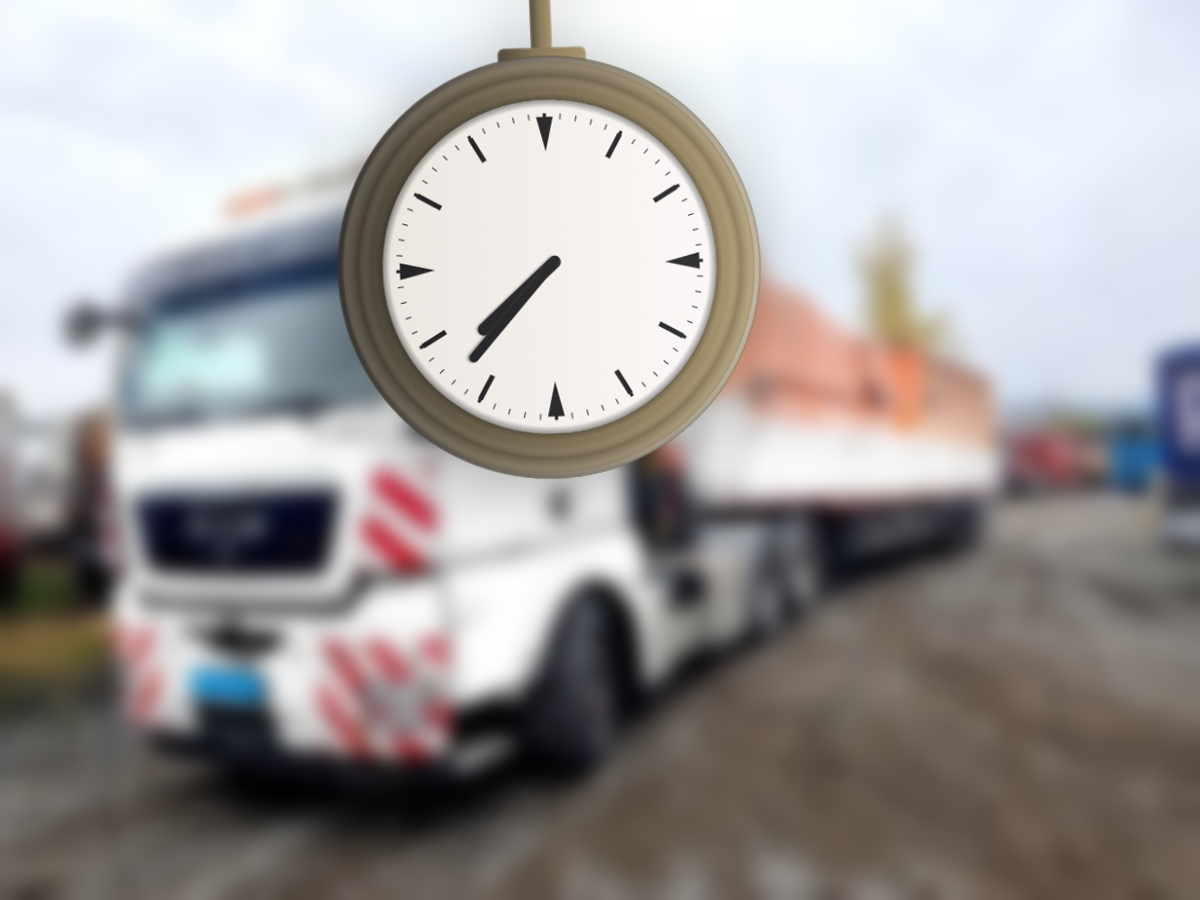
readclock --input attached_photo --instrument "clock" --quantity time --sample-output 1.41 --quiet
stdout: 7.37
